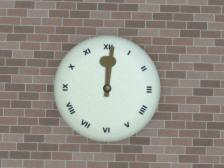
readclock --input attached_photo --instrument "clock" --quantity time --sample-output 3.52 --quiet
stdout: 12.01
